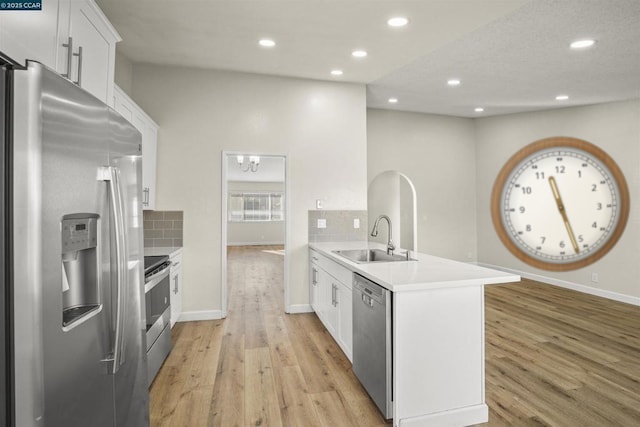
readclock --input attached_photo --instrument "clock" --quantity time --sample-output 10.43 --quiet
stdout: 11.27
